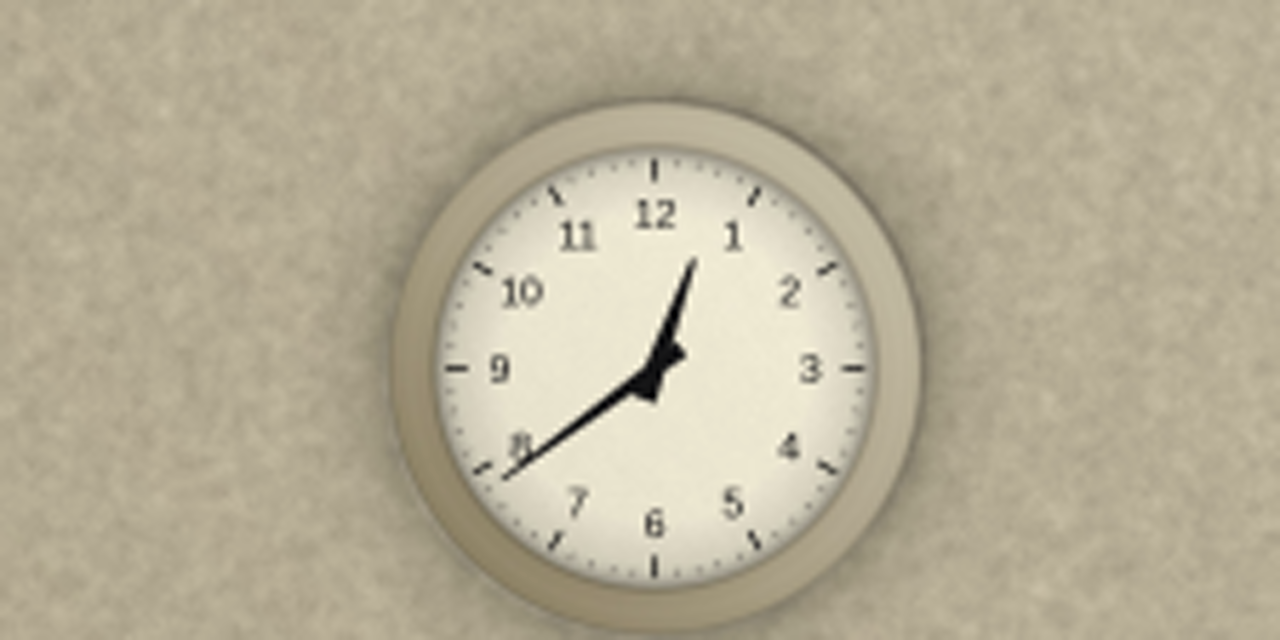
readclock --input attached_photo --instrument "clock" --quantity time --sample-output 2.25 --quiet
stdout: 12.39
